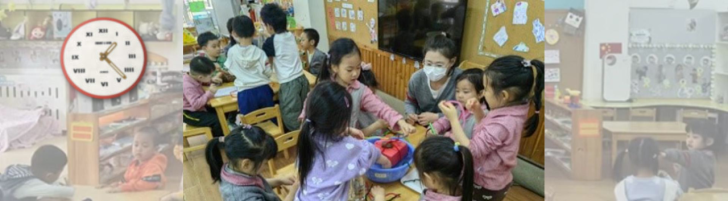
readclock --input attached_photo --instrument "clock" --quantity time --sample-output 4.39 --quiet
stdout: 1.23
